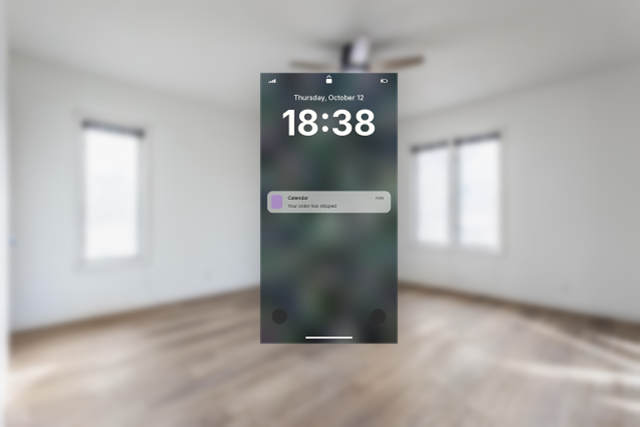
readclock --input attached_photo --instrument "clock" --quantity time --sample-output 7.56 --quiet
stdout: 18.38
